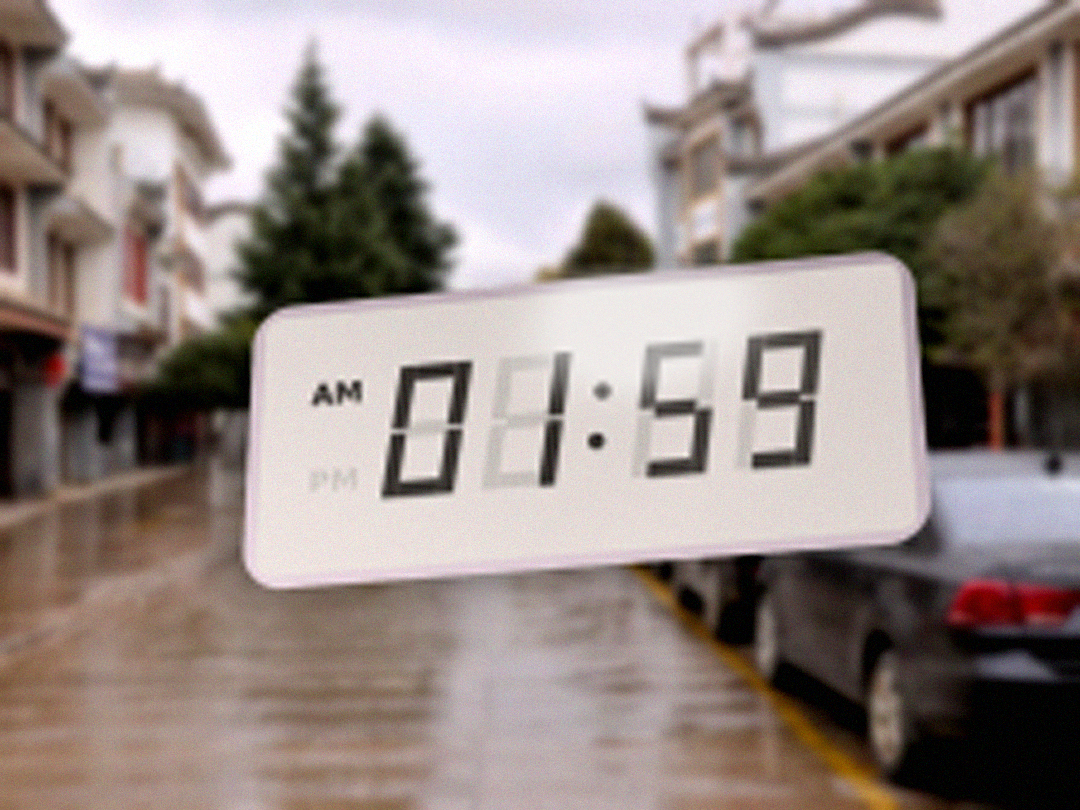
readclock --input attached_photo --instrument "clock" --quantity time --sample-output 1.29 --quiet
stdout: 1.59
